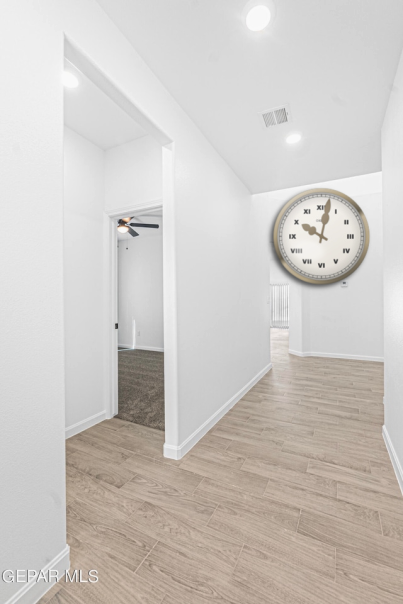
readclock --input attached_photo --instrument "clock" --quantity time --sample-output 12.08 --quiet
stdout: 10.02
